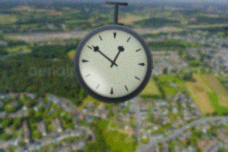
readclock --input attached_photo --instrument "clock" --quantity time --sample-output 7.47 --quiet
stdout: 12.51
